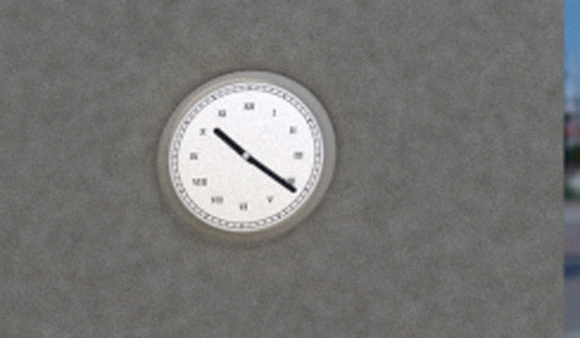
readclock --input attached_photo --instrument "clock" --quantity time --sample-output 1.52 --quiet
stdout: 10.21
